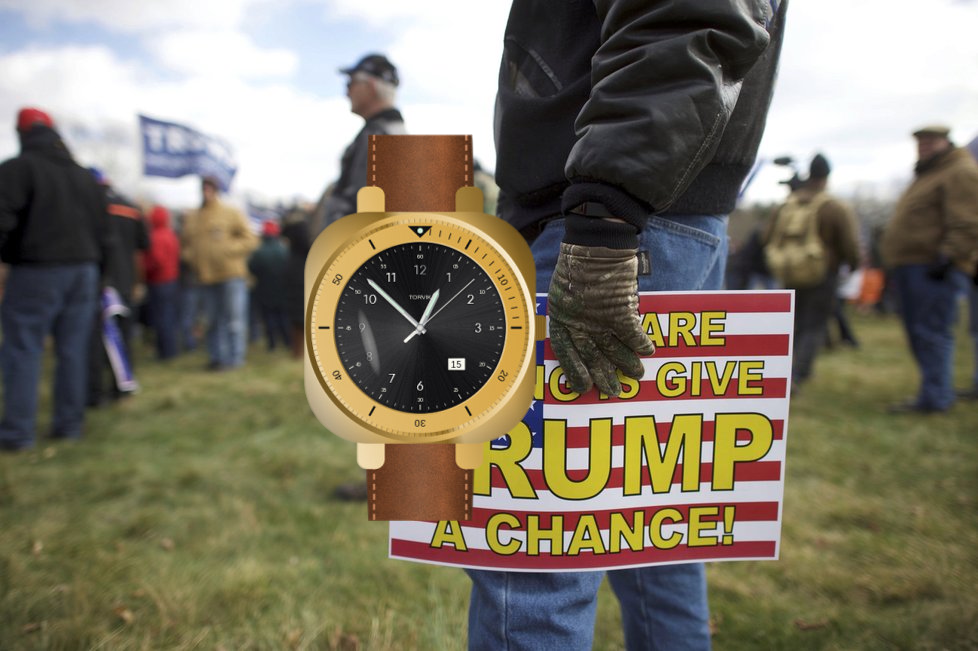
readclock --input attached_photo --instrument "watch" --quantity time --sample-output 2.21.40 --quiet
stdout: 12.52.08
